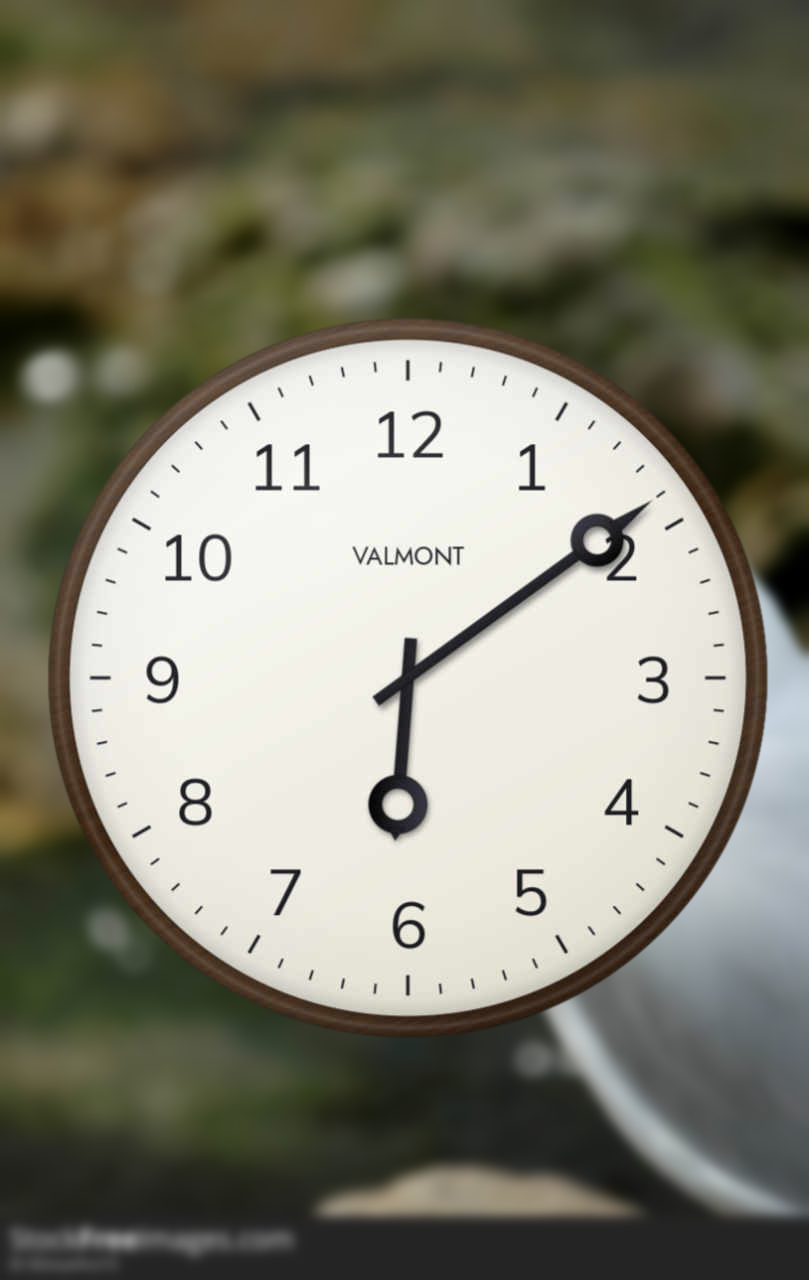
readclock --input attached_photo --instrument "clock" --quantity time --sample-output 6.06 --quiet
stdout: 6.09
